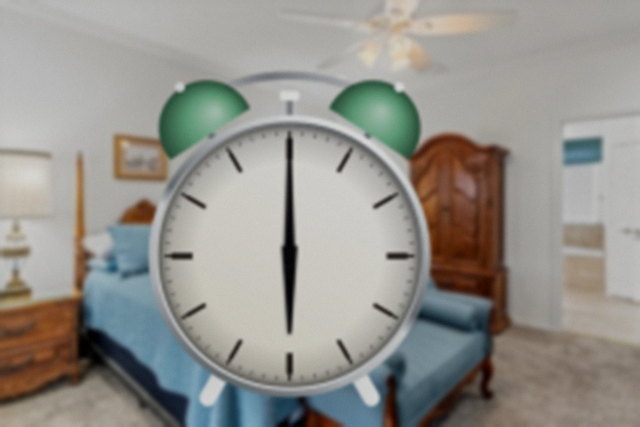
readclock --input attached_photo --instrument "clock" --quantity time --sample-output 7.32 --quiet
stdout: 6.00
